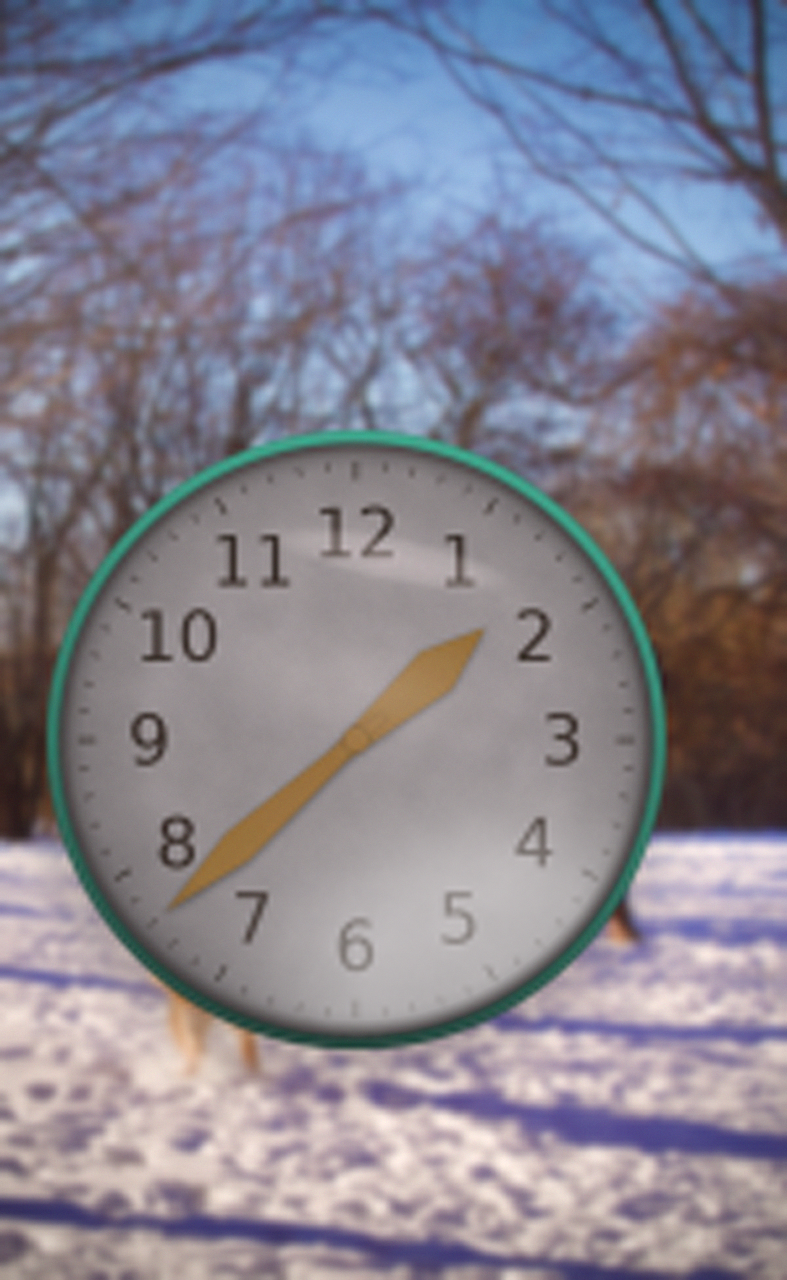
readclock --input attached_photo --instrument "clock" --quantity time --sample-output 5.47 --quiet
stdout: 1.38
